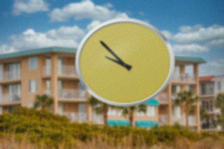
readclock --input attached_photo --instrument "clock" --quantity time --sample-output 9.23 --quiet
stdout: 9.53
